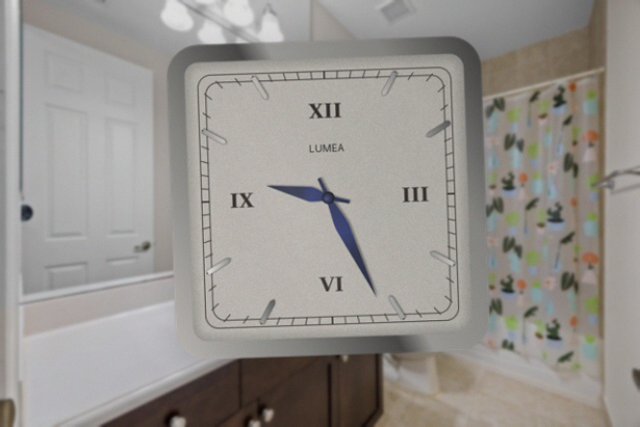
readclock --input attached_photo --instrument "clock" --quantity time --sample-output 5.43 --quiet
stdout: 9.26
